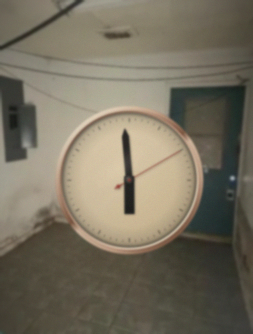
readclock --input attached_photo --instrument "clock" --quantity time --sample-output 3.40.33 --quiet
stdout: 5.59.10
